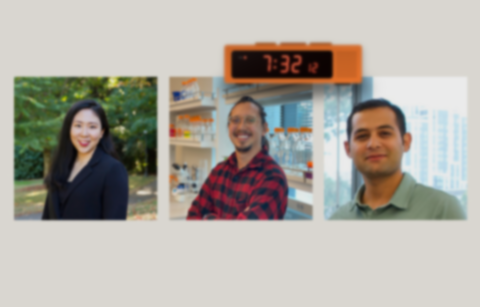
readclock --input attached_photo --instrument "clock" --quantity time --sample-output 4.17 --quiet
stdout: 7.32
